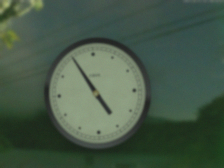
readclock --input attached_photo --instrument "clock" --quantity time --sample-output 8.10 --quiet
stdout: 4.55
